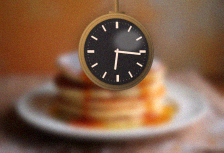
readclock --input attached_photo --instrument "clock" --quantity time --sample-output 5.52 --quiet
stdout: 6.16
